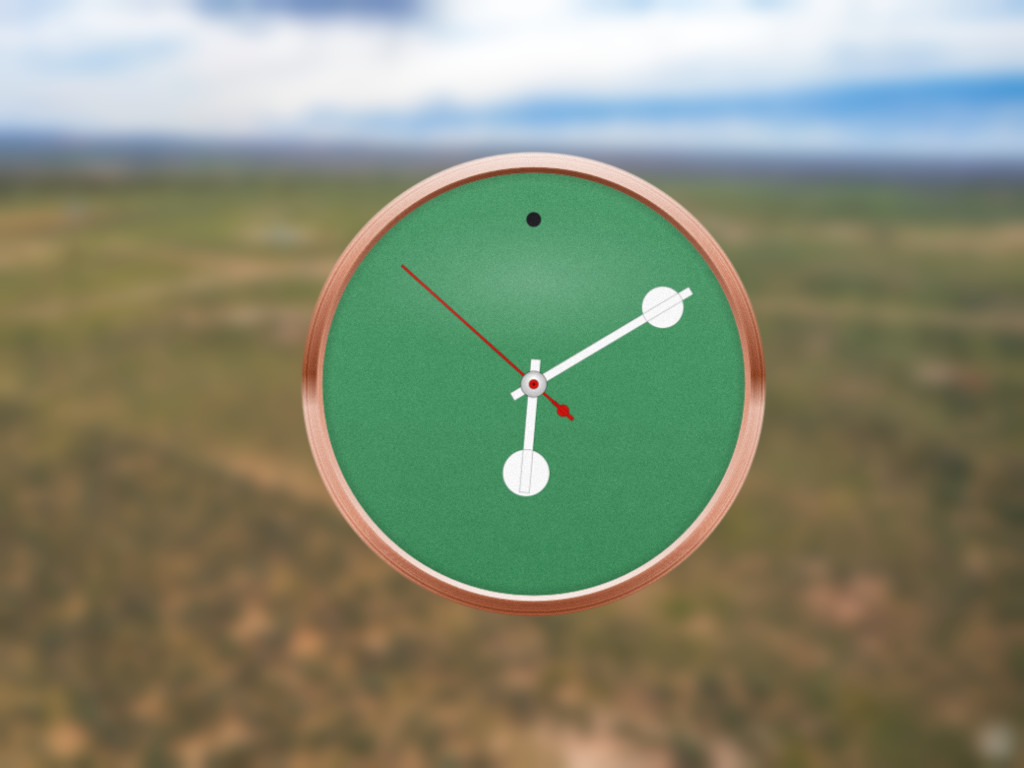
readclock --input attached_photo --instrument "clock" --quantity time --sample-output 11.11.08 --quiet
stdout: 6.09.52
